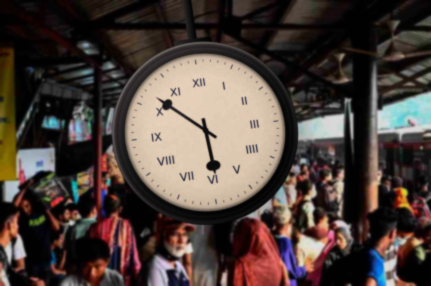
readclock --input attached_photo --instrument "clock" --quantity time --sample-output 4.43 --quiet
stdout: 5.52
